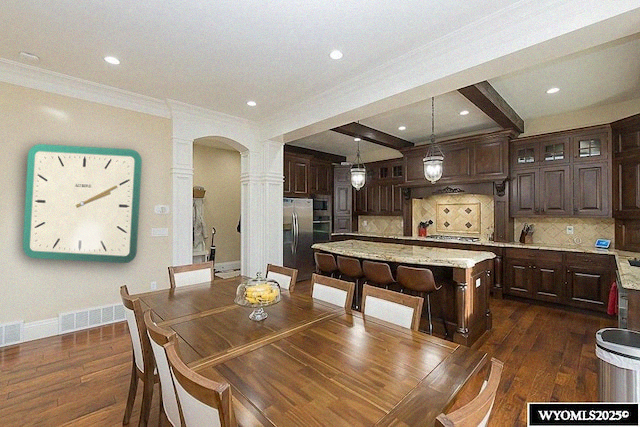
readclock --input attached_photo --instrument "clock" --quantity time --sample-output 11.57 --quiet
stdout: 2.10
